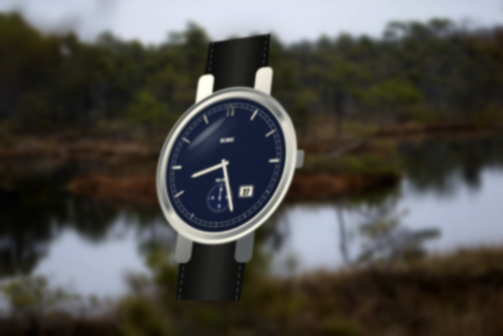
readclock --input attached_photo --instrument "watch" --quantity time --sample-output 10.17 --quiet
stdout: 8.27
